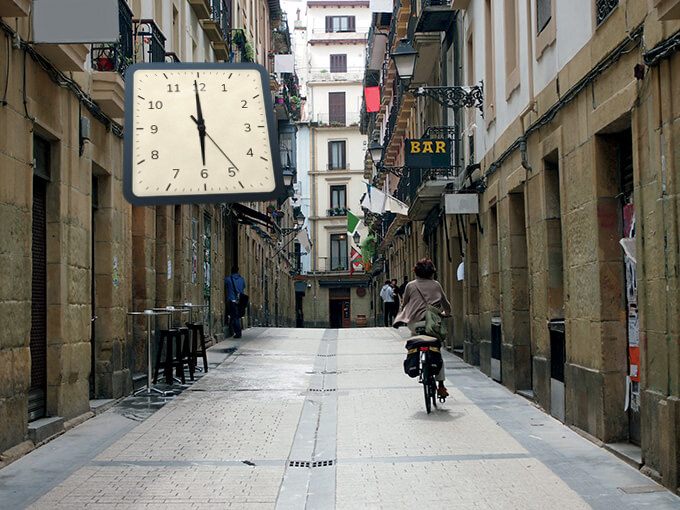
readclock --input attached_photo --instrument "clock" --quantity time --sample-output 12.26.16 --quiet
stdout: 5.59.24
